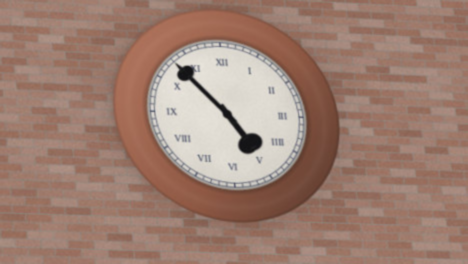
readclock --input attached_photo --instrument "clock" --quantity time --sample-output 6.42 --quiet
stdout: 4.53
